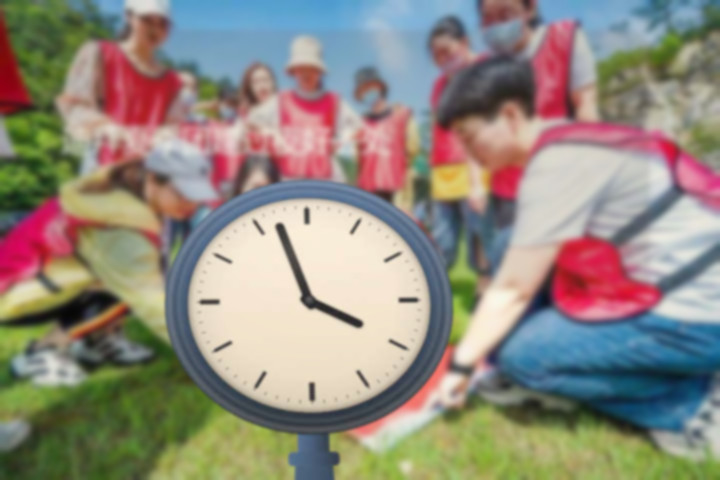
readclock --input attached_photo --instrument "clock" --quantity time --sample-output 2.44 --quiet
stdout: 3.57
